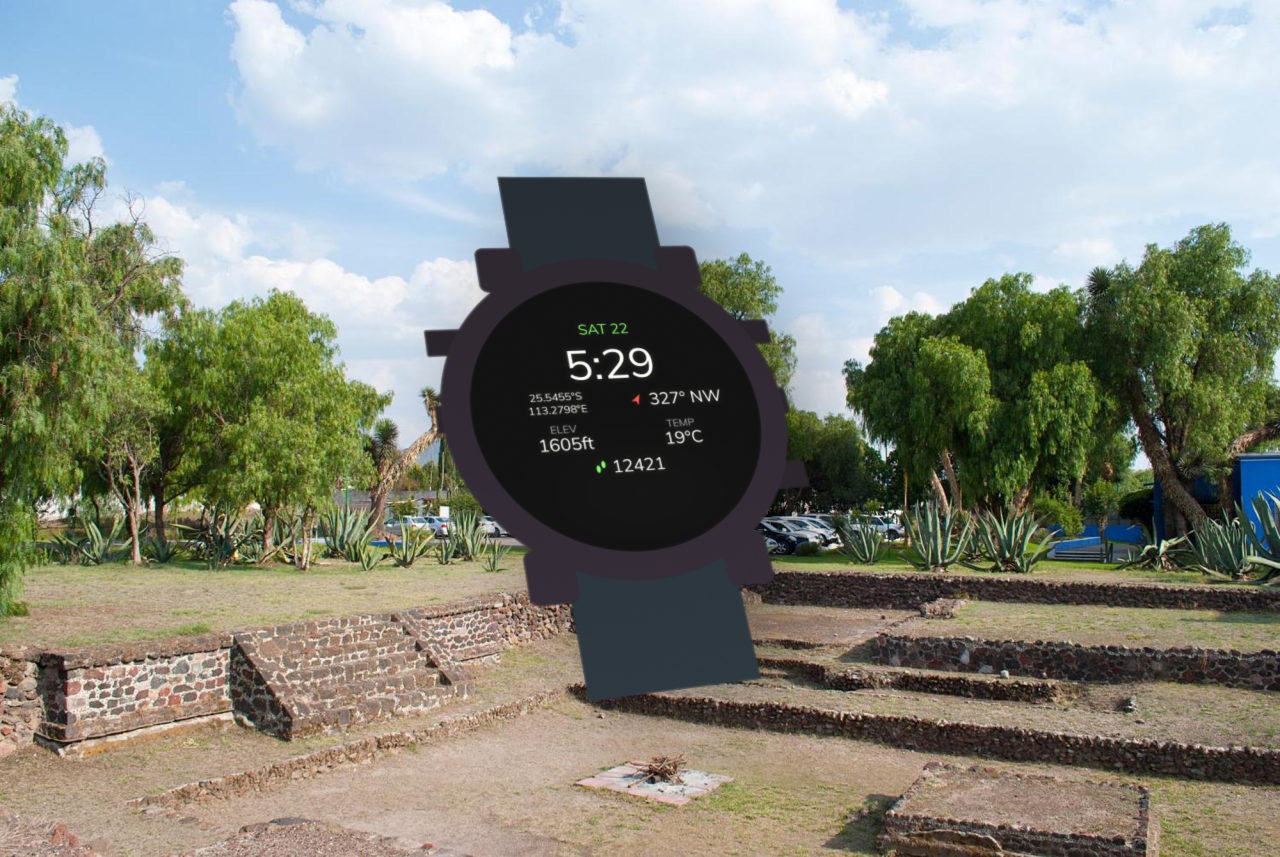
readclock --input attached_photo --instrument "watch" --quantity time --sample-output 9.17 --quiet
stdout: 5.29
